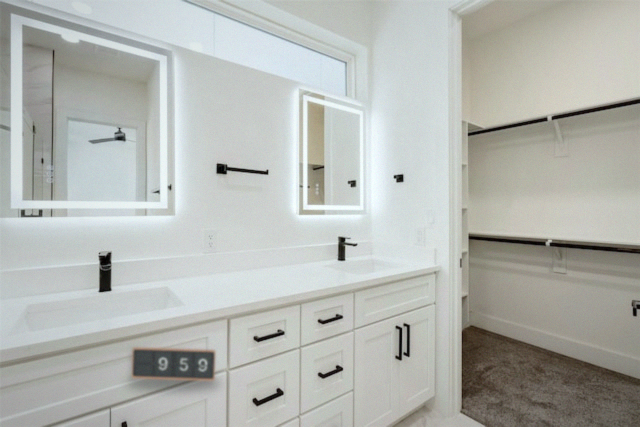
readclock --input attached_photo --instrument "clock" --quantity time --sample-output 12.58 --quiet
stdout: 9.59
